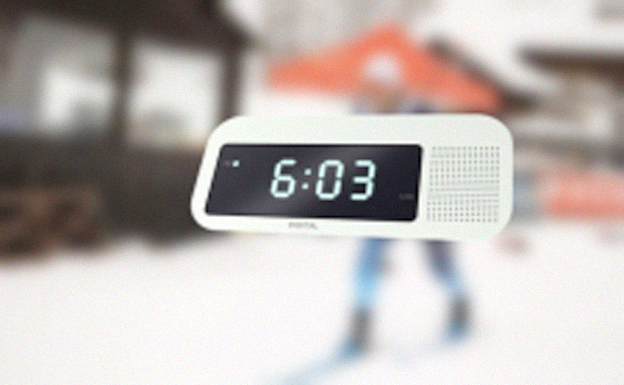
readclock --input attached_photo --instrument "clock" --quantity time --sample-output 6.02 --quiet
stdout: 6.03
